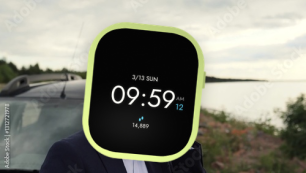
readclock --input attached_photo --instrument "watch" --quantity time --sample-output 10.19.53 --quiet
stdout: 9.59.12
